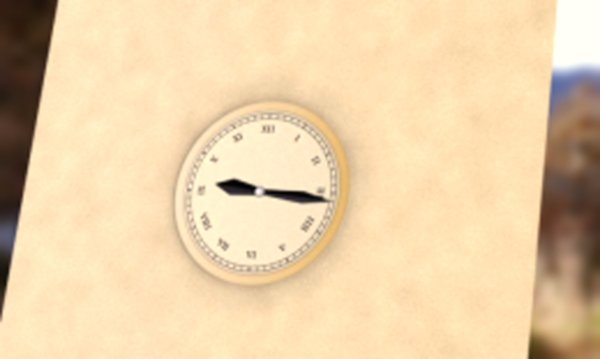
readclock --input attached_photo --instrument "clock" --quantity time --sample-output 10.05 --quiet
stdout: 9.16
